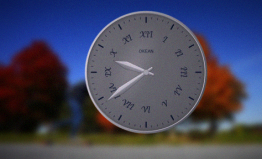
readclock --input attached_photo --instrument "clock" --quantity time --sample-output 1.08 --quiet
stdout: 9.39
